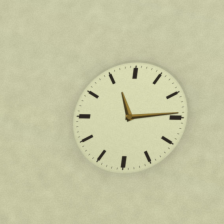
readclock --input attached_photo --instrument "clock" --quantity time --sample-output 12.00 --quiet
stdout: 11.14
